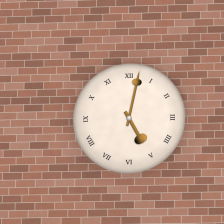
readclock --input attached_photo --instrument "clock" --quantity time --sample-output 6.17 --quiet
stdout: 5.02
